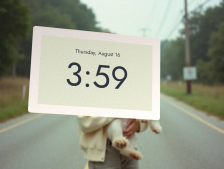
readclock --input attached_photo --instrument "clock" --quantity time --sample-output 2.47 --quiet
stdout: 3.59
